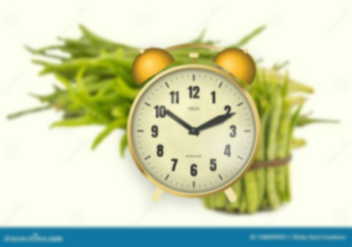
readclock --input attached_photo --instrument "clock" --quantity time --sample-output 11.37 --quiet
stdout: 10.11
